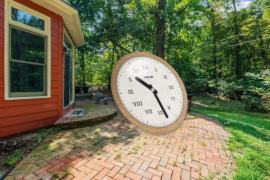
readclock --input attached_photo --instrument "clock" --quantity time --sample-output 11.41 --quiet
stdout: 10.28
